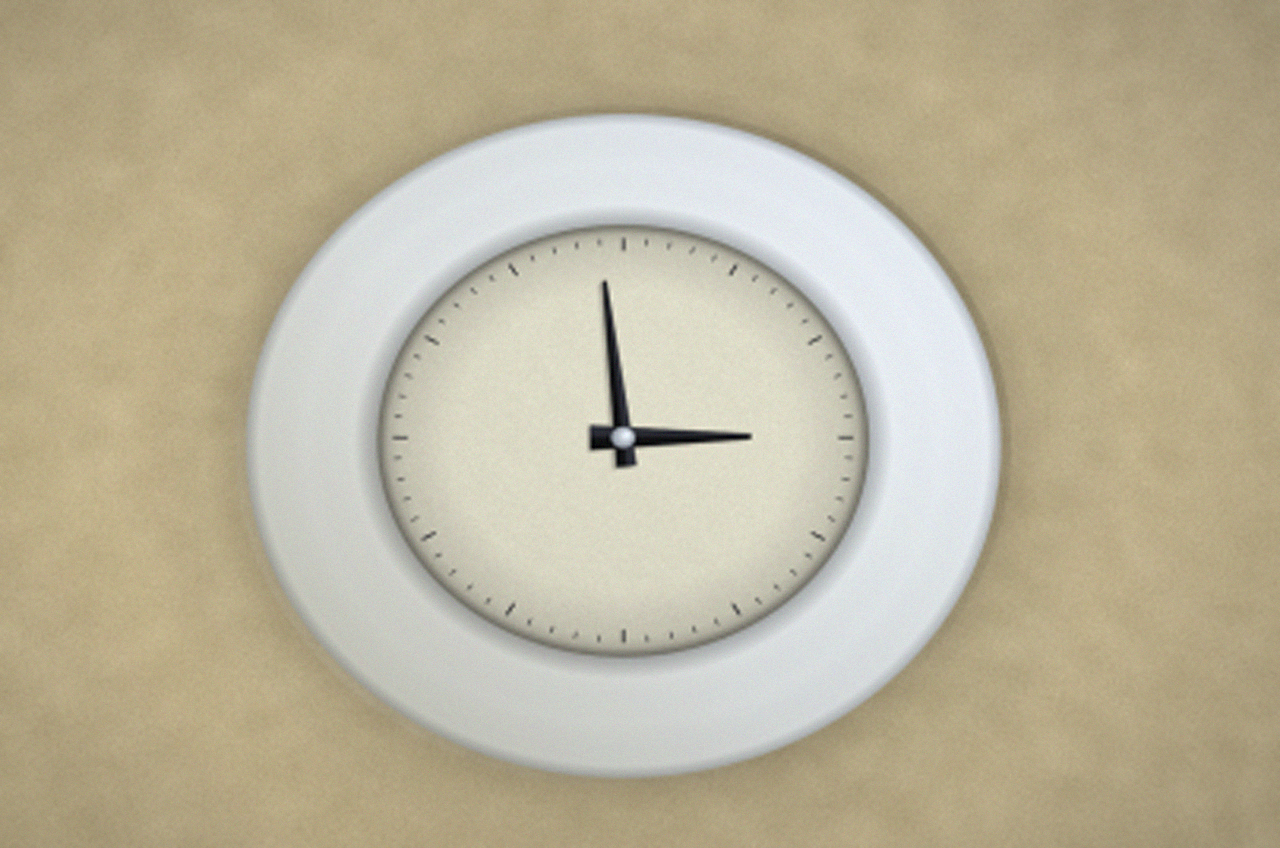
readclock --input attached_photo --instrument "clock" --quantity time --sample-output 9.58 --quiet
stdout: 2.59
